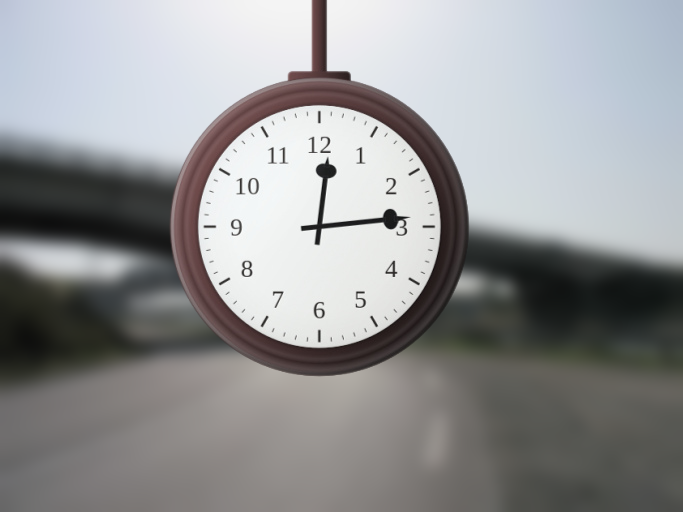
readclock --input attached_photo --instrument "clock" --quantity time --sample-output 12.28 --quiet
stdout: 12.14
